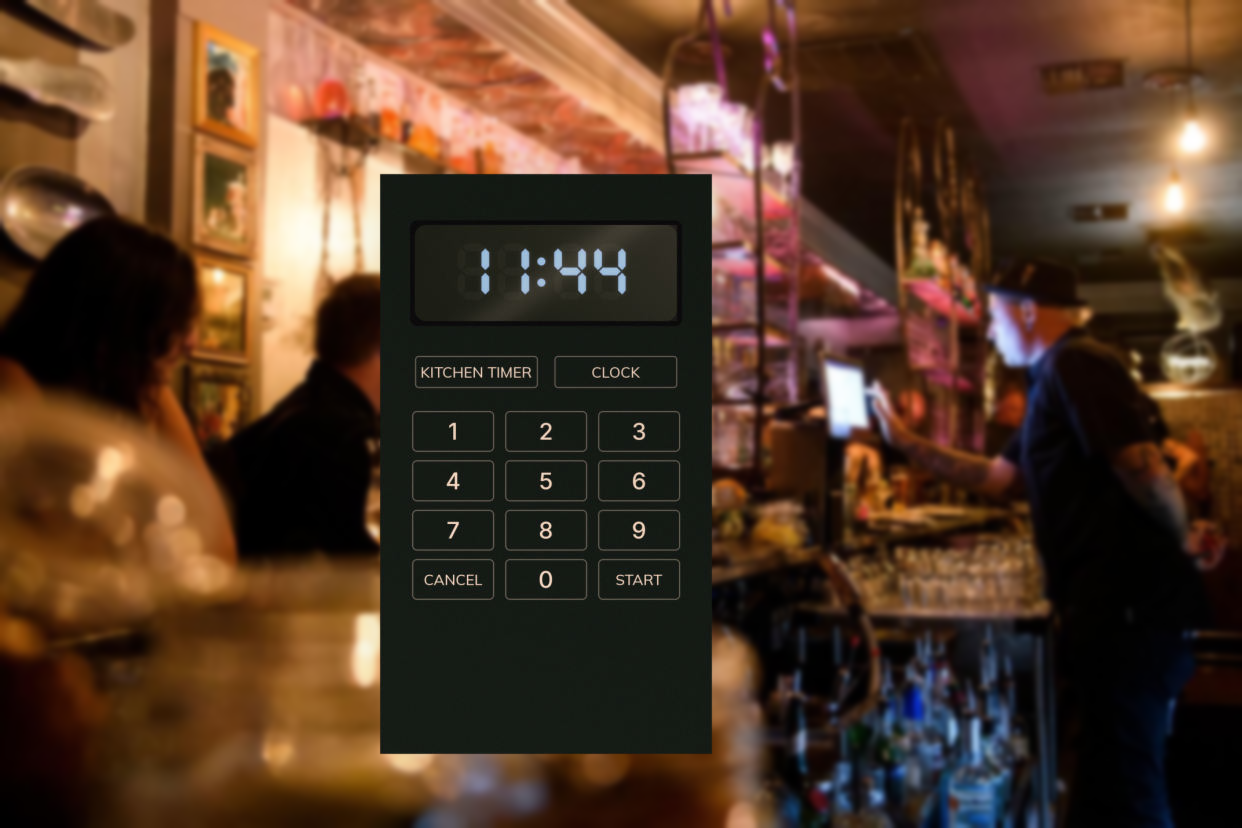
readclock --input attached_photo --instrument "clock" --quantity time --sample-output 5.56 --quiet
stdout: 11.44
